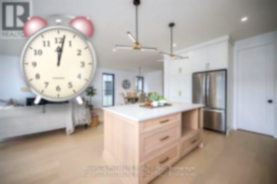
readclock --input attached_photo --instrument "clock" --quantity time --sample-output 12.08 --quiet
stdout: 12.02
